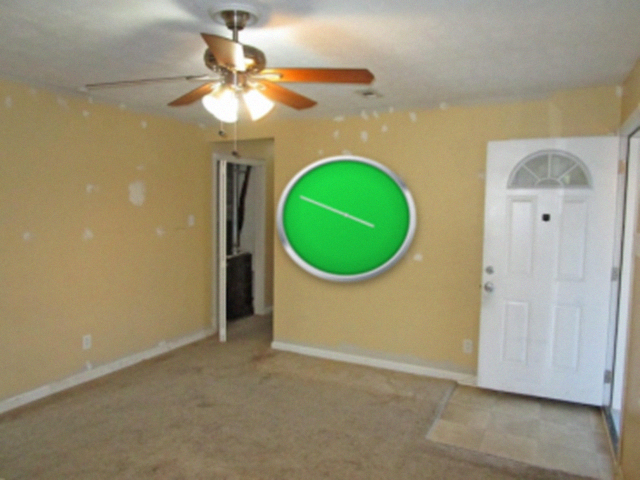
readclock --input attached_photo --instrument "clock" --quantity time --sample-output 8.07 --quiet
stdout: 3.49
